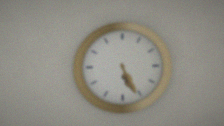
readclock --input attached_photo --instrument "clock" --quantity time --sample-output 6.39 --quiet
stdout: 5.26
